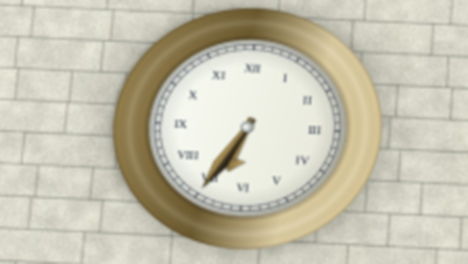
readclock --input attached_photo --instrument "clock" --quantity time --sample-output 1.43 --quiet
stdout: 6.35
